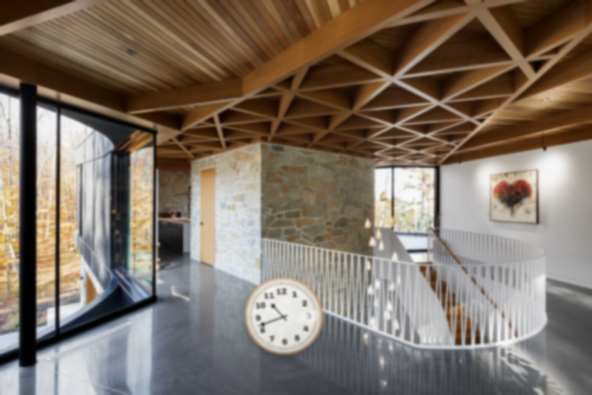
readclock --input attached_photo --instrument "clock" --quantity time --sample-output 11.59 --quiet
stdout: 10.42
